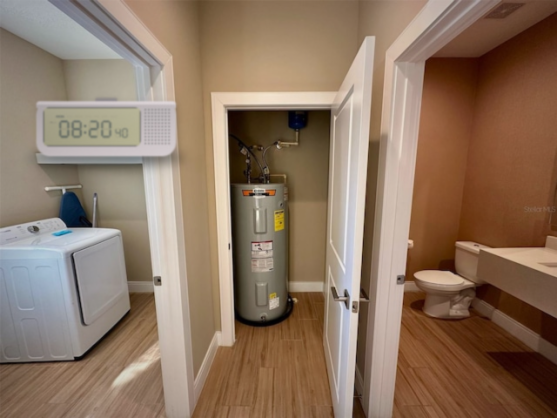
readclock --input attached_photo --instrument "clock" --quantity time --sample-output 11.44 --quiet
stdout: 8.20
